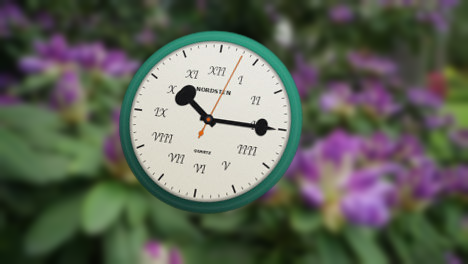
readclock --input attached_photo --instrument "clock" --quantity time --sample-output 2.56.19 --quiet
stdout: 10.15.03
